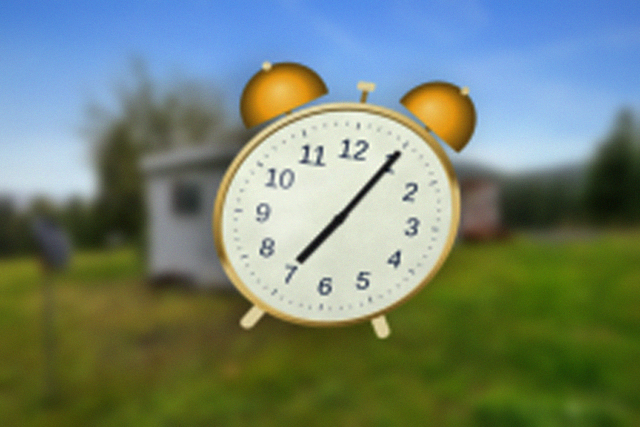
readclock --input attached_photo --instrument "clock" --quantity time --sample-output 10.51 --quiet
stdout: 7.05
